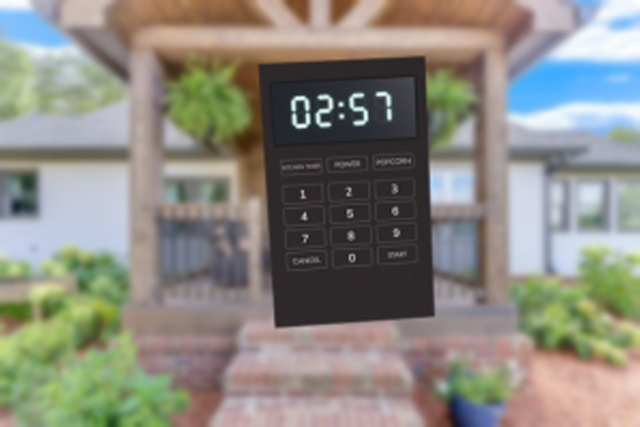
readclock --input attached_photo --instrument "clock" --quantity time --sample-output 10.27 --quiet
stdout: 2.57
